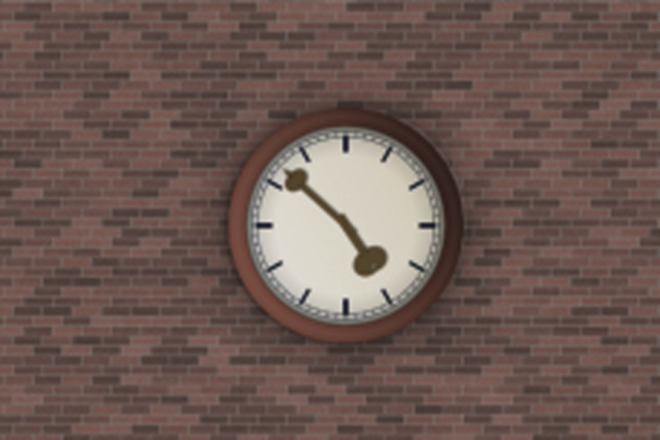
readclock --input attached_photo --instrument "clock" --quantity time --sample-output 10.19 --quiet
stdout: 4.52
